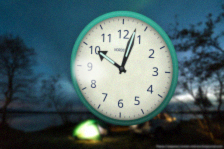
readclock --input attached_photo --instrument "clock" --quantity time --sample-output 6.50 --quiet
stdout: 10.03
